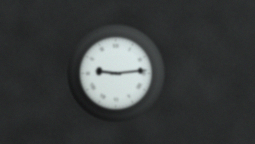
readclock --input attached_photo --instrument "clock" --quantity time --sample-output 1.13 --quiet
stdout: 9.14
